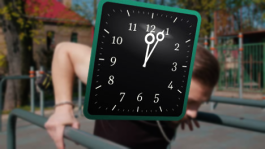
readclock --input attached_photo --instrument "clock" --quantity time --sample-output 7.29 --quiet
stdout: 12.04
